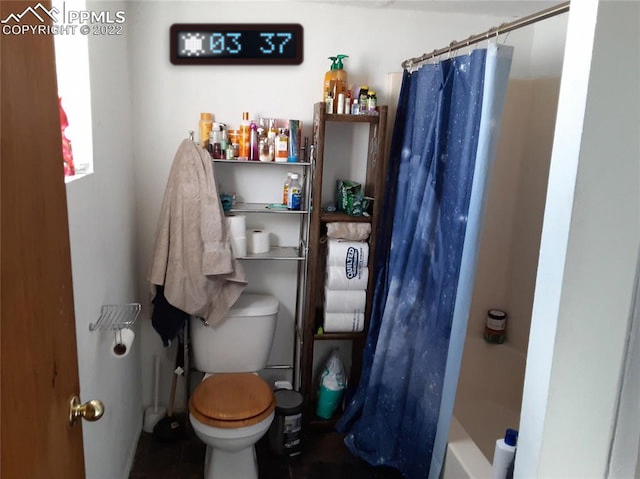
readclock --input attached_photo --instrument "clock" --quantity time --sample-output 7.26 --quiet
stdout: 3.37
